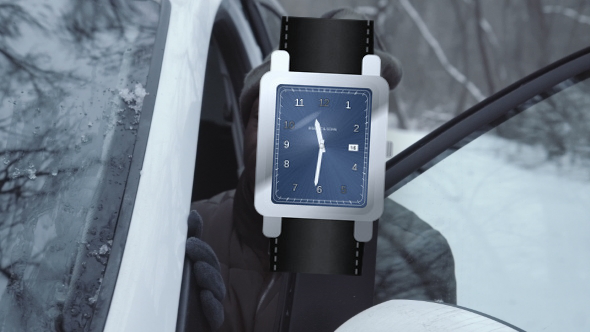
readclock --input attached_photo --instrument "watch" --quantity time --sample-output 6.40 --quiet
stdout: 11.31
